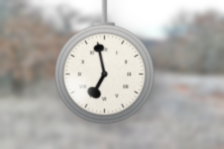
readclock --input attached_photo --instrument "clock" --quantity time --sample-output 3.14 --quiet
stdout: 6.58
